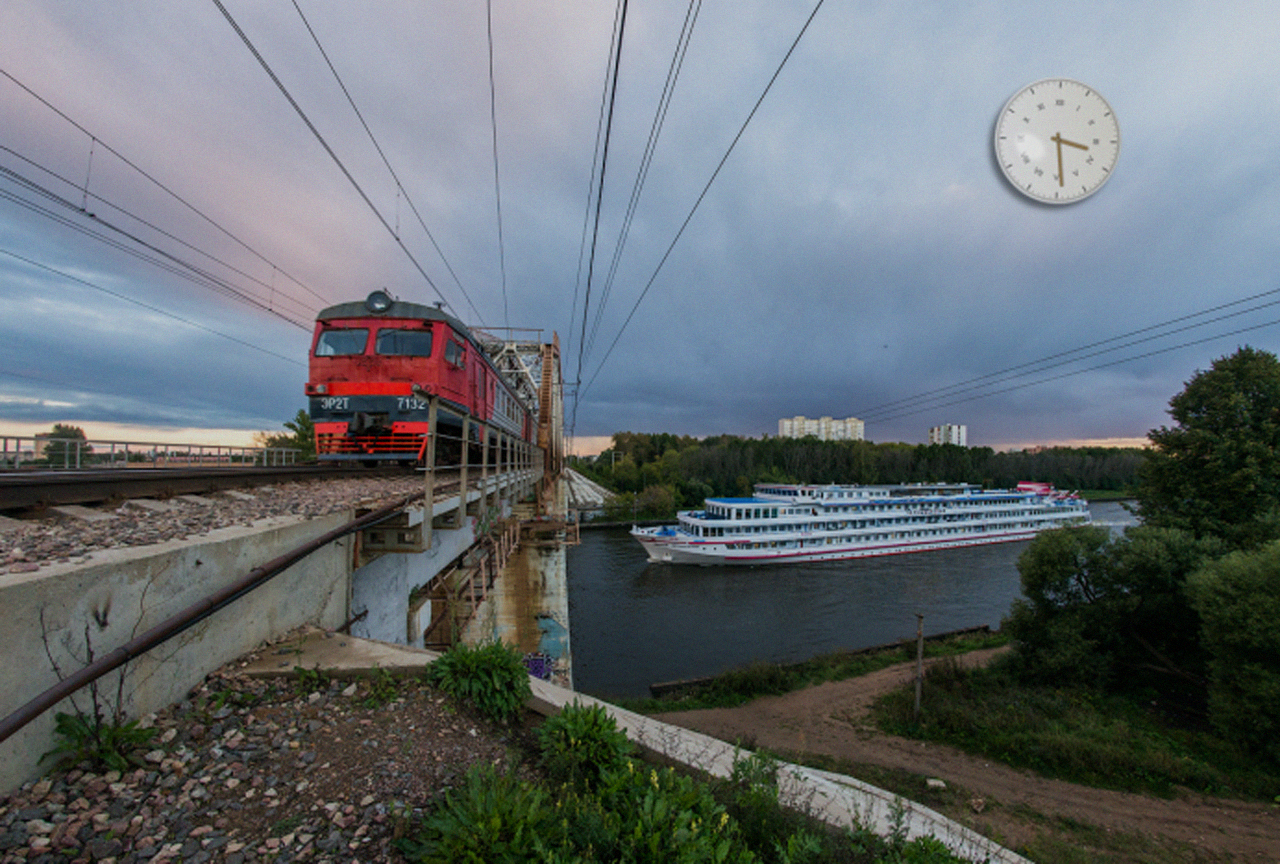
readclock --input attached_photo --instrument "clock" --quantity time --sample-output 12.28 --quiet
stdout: 3.29
